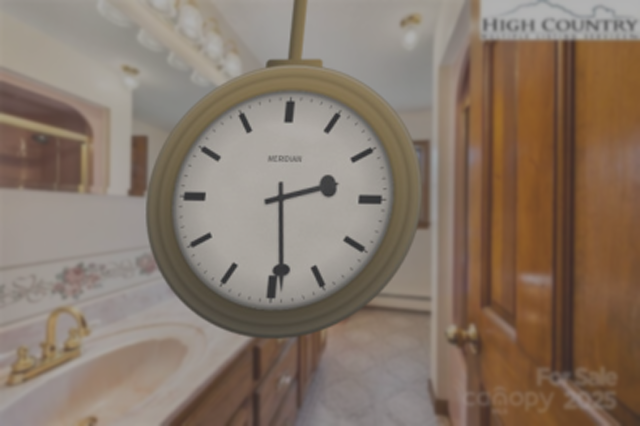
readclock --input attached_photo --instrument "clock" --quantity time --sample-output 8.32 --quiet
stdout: 2.29
